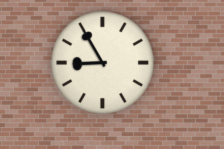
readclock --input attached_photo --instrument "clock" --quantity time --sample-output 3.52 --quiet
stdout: 8.55
